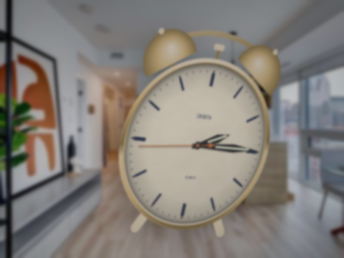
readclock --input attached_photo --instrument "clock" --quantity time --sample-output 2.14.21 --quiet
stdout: 2.14.44
